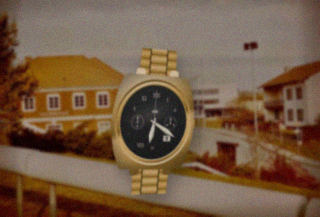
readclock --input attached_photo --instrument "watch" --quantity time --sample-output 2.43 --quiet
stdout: 6.20
